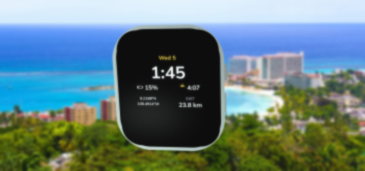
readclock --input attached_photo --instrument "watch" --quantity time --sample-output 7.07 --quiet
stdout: 1.45
